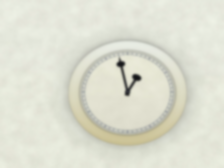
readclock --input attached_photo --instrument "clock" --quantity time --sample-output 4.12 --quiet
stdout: 12.58
